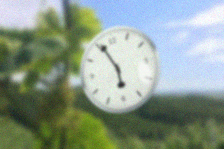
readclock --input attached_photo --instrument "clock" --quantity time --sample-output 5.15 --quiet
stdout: 5.56
